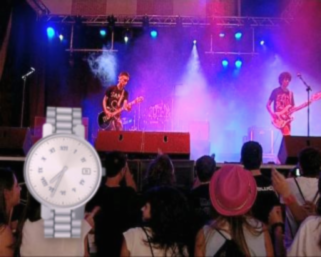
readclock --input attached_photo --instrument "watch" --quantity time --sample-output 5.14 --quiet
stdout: 7.34
